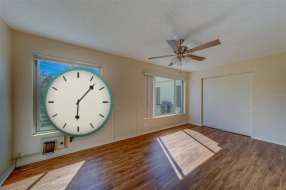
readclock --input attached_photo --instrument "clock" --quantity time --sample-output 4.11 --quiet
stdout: 6.07
